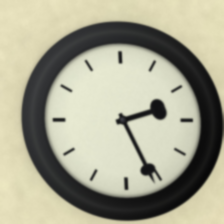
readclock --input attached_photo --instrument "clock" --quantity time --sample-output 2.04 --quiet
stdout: 2.26
